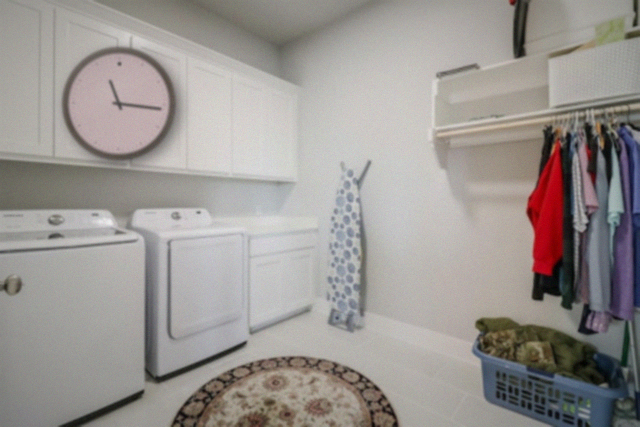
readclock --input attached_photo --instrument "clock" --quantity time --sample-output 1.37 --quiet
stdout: 11.16
